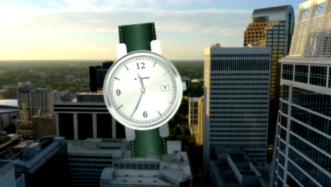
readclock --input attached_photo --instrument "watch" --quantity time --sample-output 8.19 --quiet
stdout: 11.35
